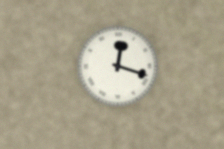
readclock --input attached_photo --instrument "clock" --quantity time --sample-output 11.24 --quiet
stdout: 12.18
